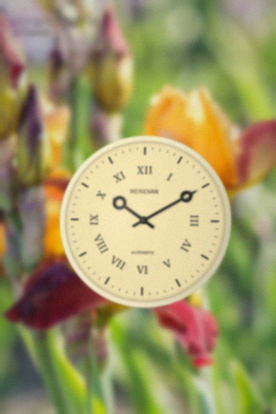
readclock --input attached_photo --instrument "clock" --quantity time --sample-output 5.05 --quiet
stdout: 10.10
